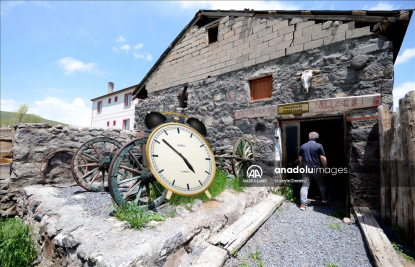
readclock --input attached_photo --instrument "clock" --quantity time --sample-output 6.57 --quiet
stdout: 4.52
